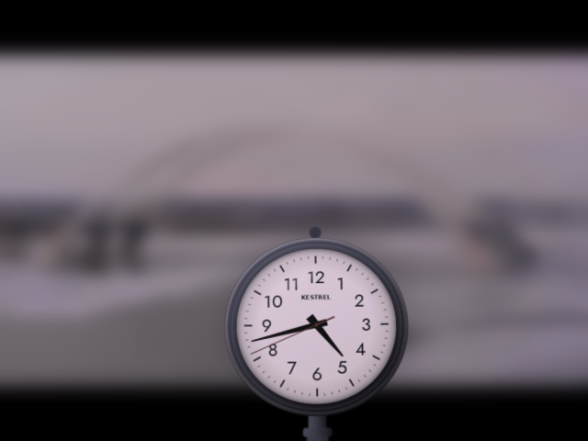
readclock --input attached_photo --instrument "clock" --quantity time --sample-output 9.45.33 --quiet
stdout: 4.42.41
